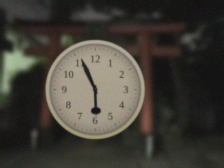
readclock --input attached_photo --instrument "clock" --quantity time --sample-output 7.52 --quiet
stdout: 5.56
